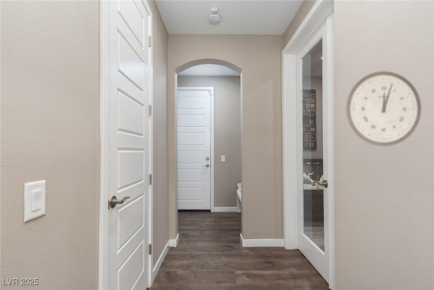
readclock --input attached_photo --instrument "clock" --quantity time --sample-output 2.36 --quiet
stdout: 12.03
